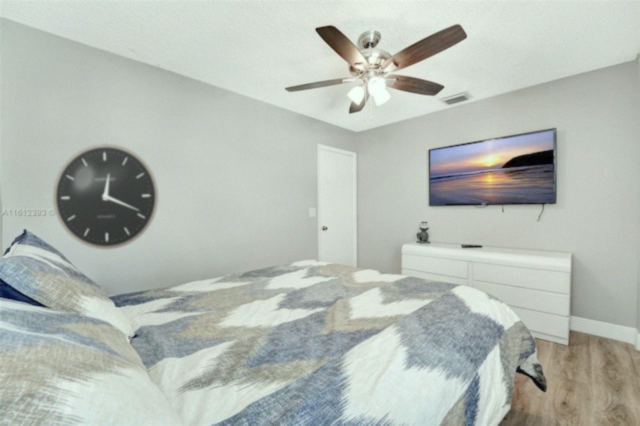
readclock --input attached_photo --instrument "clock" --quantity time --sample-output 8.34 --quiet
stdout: 12.19
